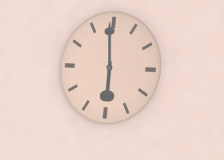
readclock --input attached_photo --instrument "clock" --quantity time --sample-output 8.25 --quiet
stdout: 5.59
